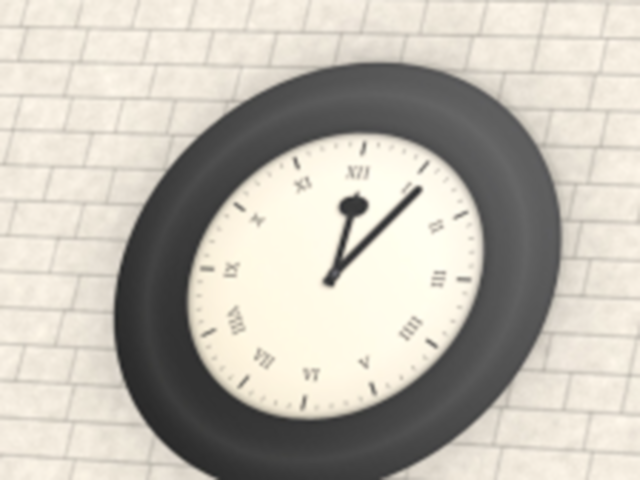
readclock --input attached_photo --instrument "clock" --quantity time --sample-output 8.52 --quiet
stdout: 12.06
